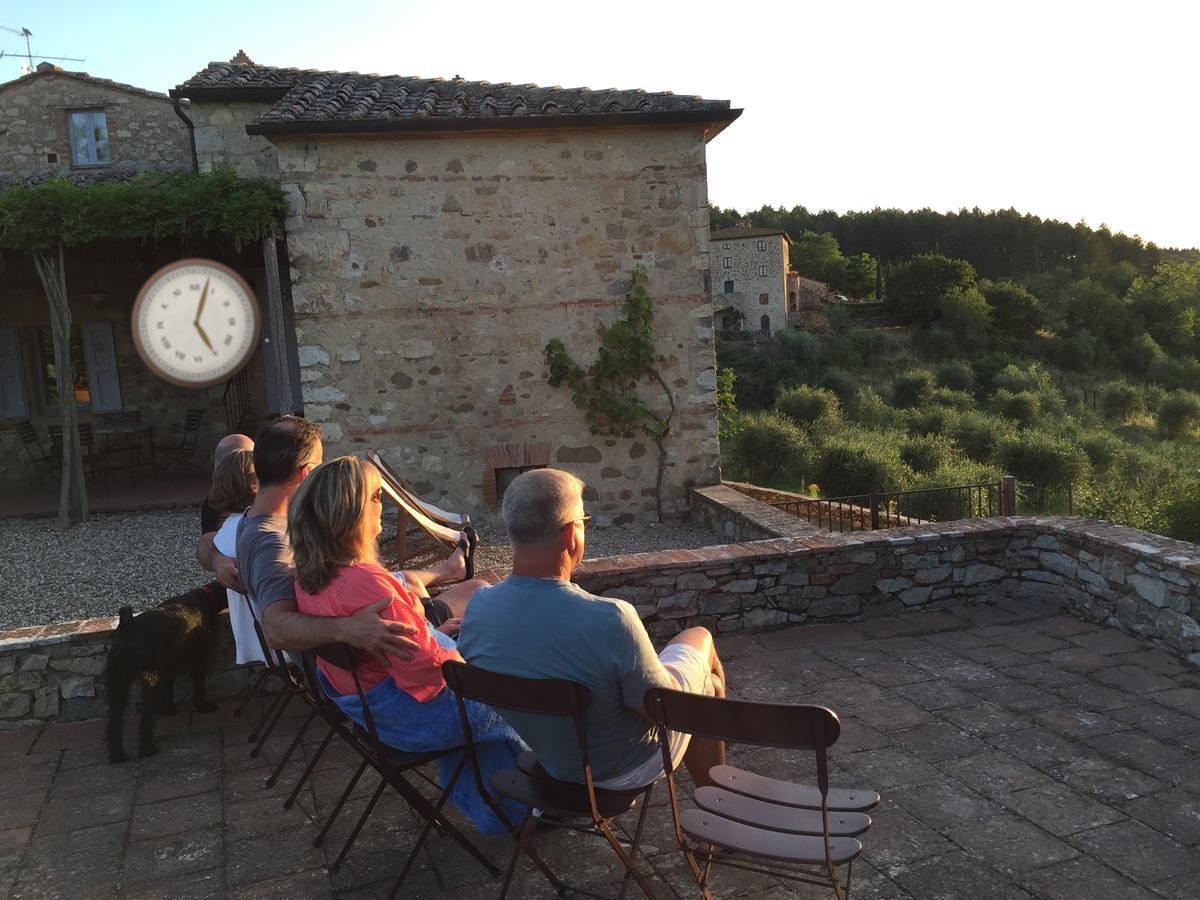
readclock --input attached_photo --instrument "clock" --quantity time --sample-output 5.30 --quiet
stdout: 5.03
